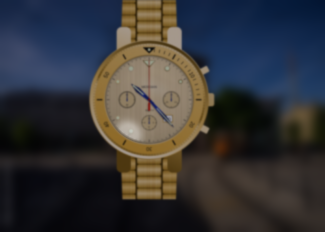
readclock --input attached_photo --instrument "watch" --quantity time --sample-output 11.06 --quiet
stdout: 10.23
